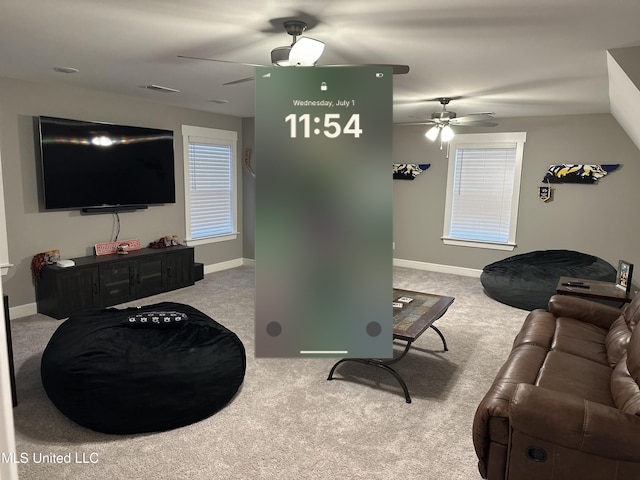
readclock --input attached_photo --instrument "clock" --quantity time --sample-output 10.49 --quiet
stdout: 11.54
